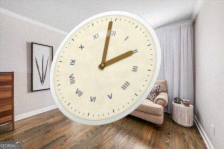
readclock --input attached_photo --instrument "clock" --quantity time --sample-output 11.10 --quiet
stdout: 1.59
